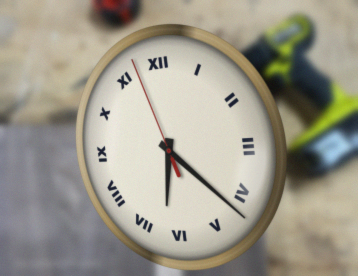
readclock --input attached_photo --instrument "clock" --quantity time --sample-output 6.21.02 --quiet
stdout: 6.21.57
